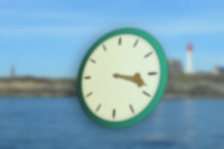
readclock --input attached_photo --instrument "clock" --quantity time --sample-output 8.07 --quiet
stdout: 3.18
